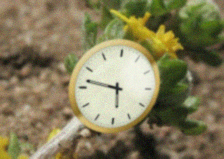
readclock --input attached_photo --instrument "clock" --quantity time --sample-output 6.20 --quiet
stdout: 5.47
